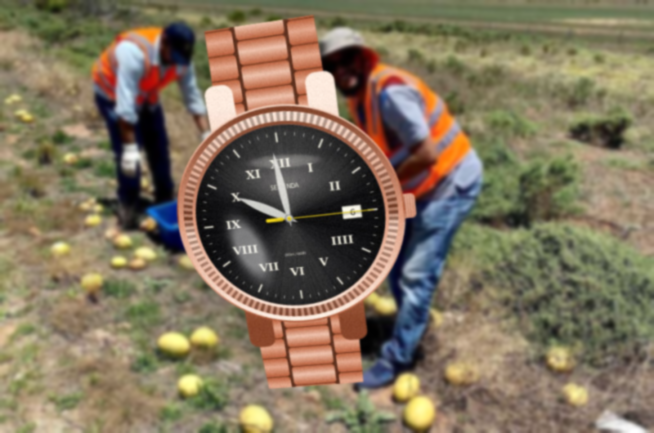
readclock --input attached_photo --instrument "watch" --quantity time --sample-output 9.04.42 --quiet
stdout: 9.59.15
